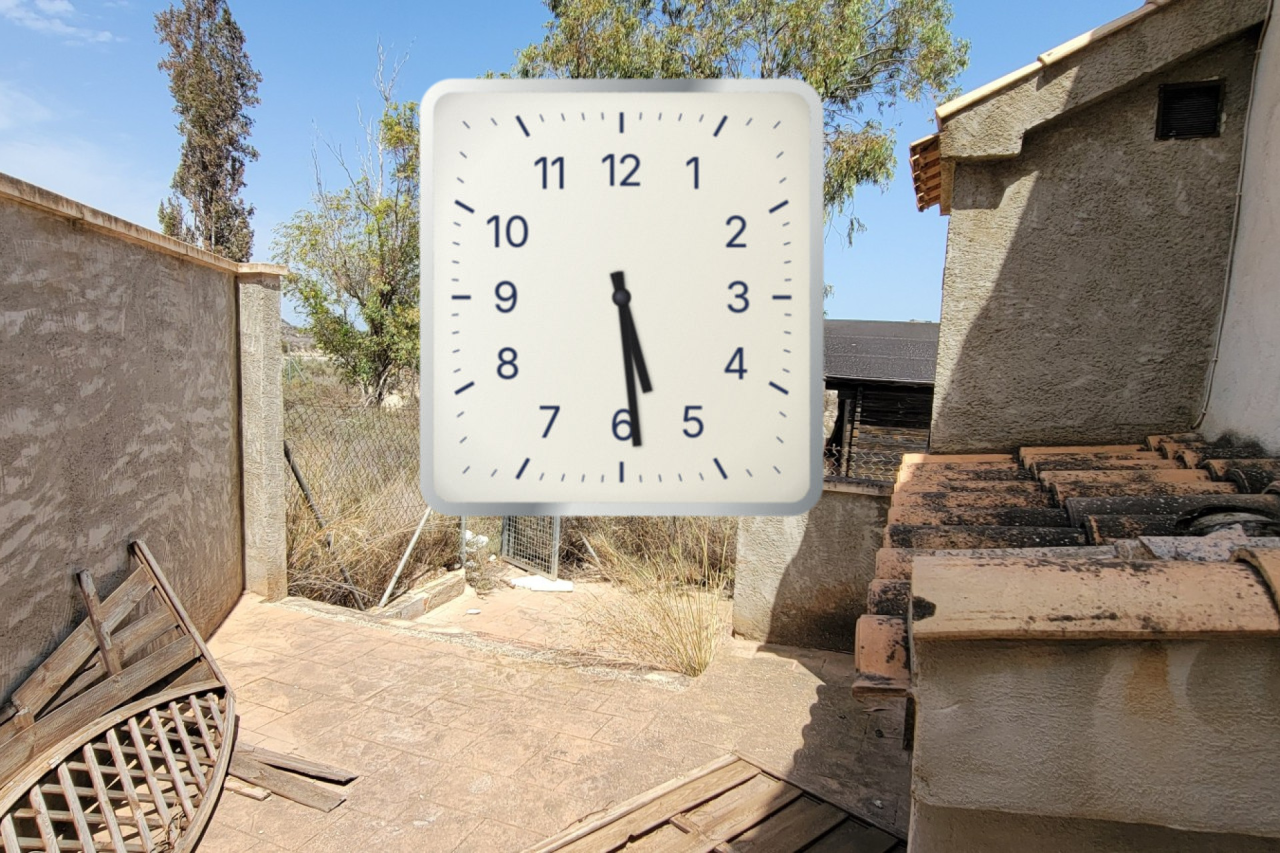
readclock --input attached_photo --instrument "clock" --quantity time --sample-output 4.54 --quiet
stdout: 5.29
